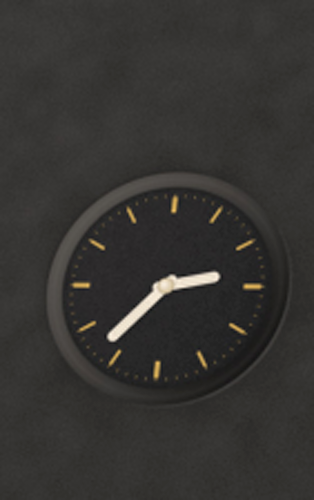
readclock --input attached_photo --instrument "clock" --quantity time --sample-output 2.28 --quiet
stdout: 2.37
